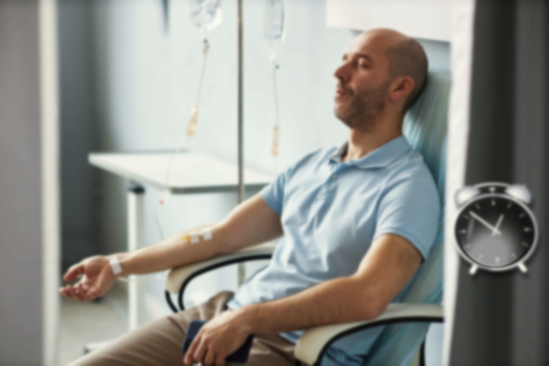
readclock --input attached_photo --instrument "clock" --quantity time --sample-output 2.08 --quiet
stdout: 12.52
